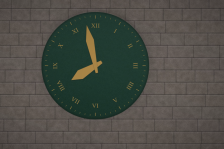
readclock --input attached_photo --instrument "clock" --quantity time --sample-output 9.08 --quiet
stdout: 7.58
